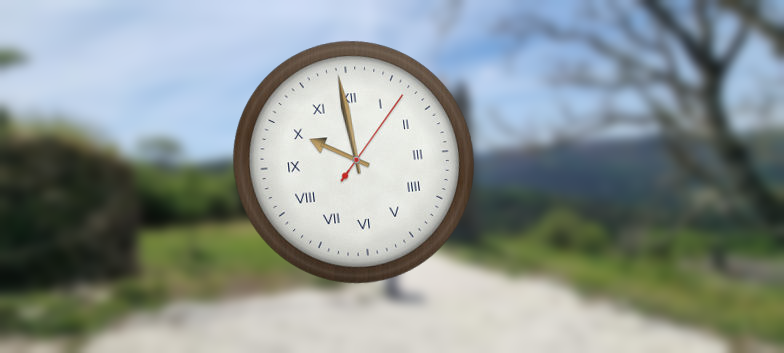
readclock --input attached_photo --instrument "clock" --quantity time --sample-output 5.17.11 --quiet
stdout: 9.59.07
